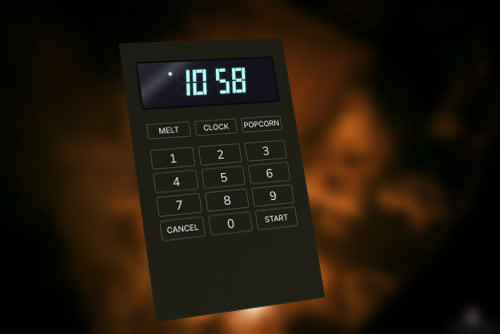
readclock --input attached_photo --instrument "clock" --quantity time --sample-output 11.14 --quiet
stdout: 10.58
